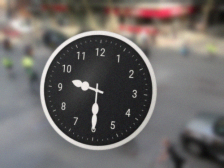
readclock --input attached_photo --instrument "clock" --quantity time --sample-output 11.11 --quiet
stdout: 9.30
